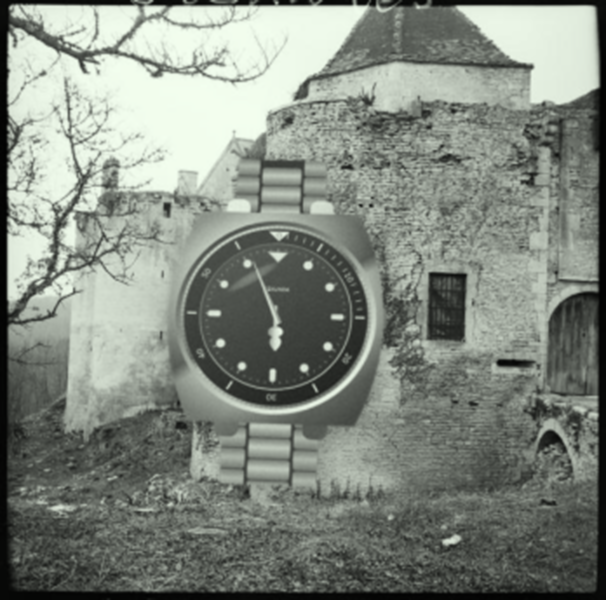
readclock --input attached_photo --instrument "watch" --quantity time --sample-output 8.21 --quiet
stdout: 5.56
